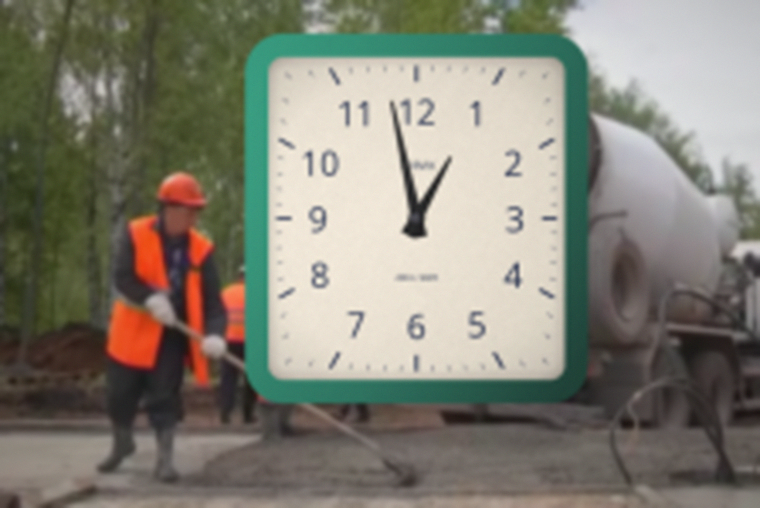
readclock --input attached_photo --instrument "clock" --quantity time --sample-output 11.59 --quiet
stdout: 12.58
